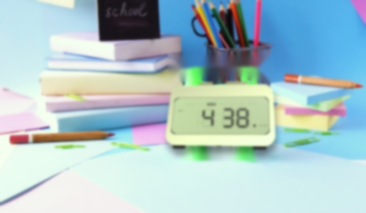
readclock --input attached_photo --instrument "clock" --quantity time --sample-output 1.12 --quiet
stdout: 4.38
